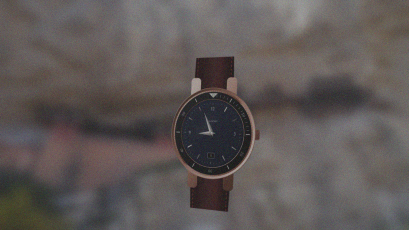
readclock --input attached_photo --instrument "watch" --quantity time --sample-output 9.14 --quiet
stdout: 8.56
